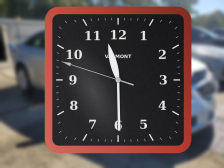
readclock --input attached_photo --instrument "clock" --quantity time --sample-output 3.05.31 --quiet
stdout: 11.29.48
